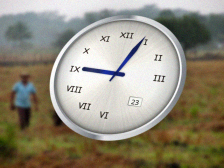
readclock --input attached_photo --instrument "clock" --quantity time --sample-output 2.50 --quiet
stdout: 9.04
